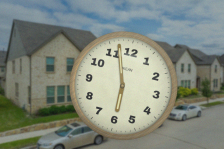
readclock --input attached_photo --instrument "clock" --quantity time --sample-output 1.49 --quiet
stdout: 5.57
